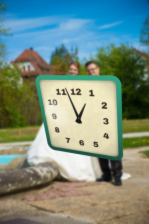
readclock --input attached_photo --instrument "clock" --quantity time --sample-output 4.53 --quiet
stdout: 12.57
